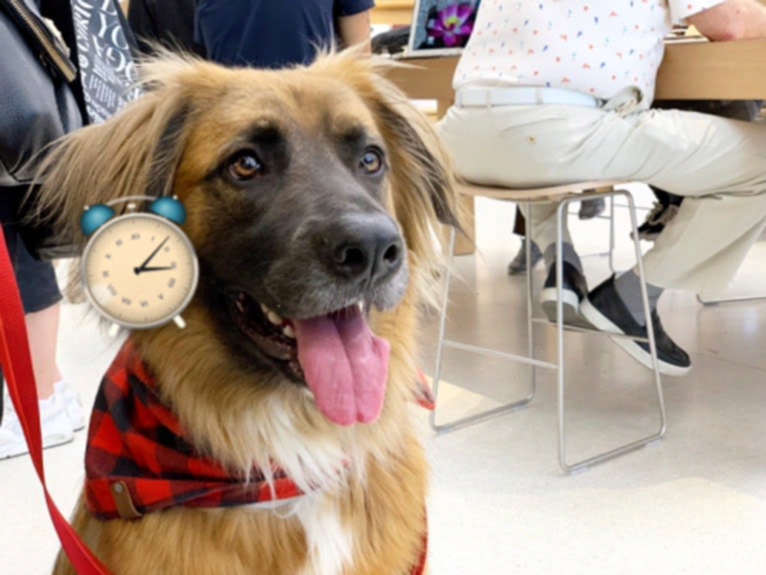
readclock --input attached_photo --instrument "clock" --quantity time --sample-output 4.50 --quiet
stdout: 3.08
